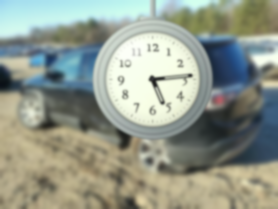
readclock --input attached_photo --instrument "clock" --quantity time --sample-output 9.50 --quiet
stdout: 5.14
